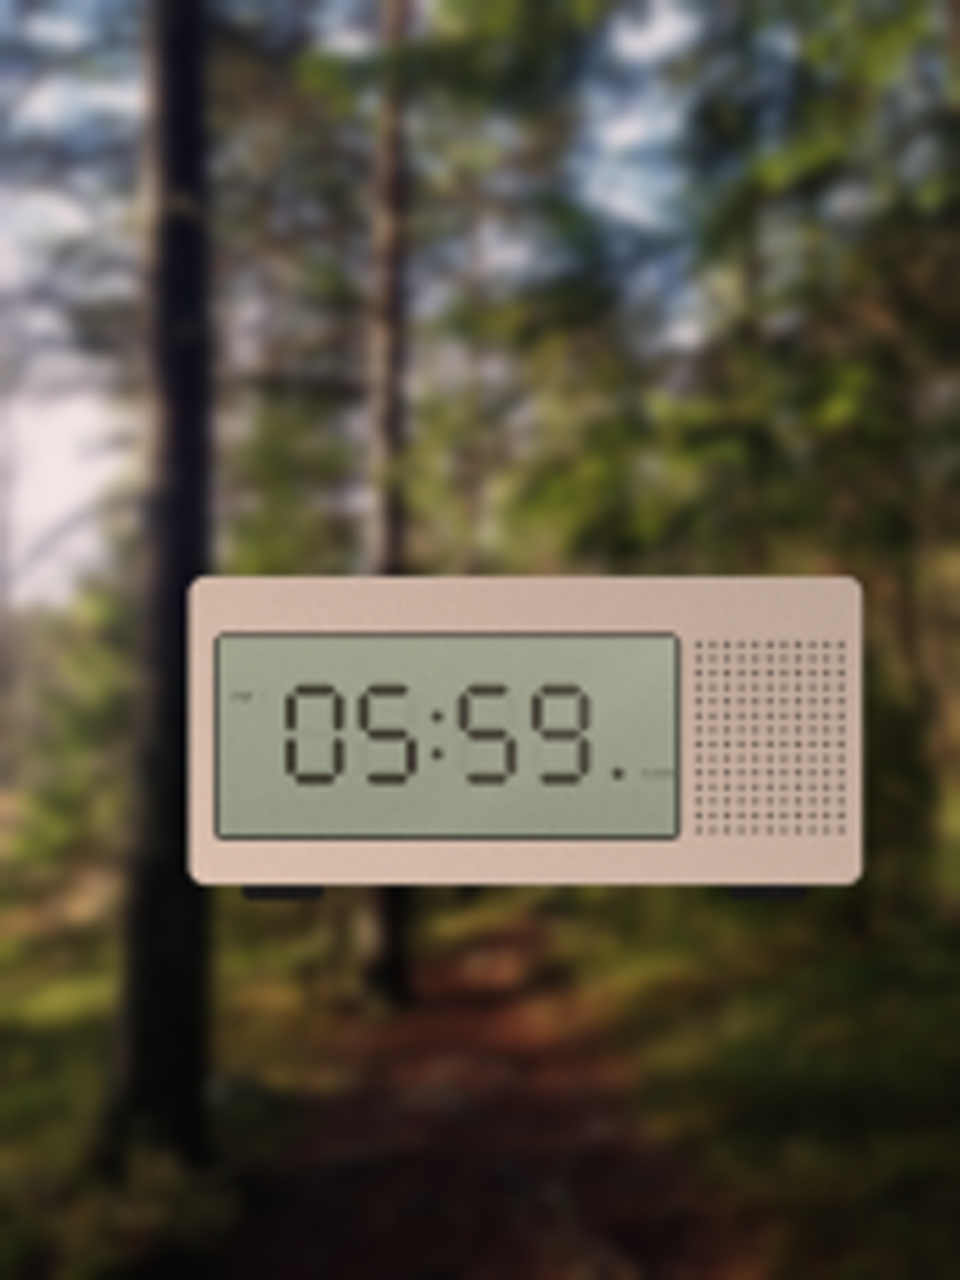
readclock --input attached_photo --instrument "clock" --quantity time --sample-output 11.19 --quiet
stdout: 5.59
